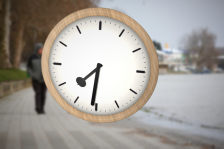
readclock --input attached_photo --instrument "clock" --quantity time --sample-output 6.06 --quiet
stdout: 7.31
